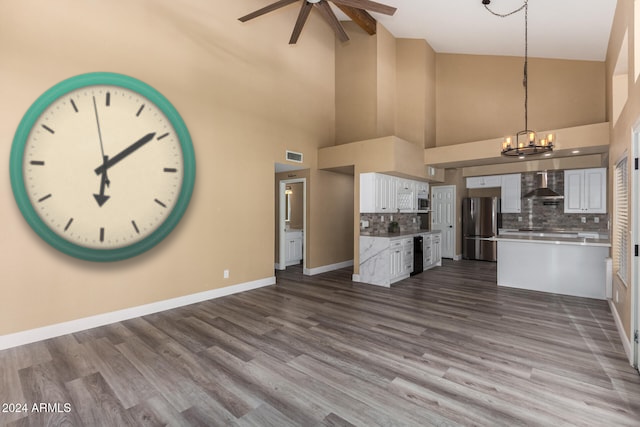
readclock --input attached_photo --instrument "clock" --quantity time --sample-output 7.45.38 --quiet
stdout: 6.08.58
